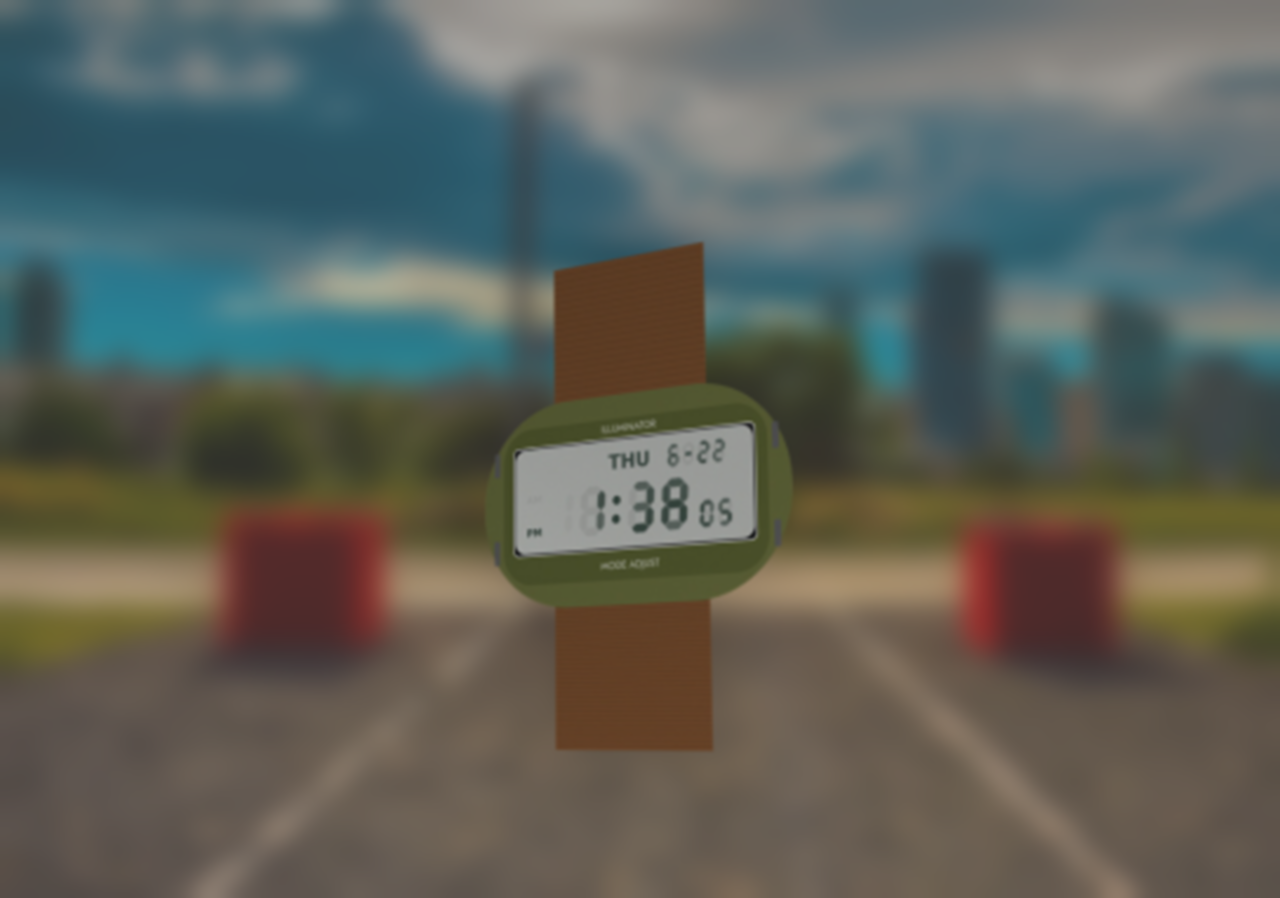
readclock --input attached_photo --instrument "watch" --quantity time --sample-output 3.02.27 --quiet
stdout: 1.38.05
